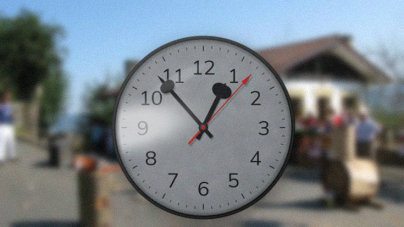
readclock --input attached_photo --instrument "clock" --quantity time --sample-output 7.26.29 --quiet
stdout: 12.53.07
